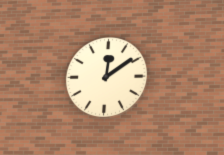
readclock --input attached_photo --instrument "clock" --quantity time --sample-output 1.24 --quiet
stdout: 12.09
